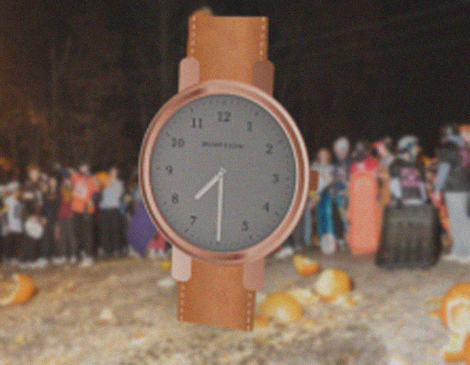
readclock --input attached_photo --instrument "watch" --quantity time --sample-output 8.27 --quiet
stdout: 7.30
